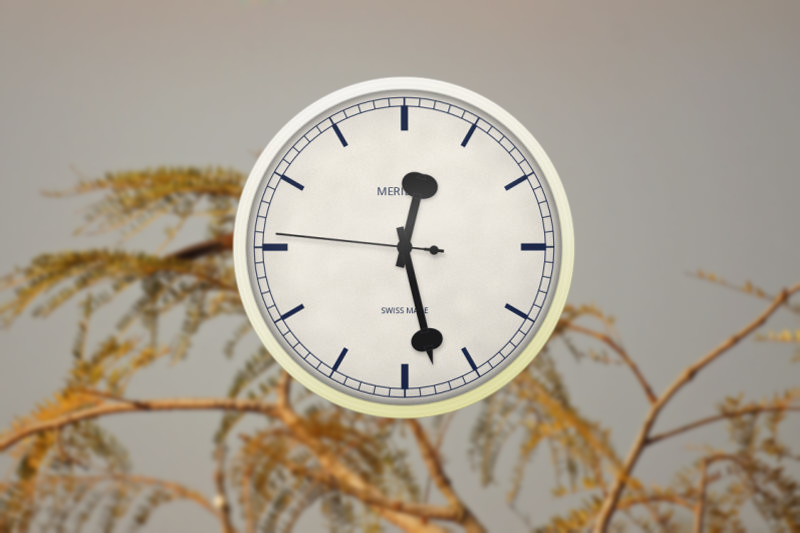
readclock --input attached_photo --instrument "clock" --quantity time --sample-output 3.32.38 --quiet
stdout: 12.27.46
